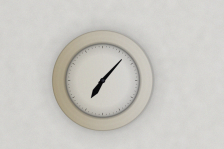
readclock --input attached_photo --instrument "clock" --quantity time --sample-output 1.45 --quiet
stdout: 7.07
